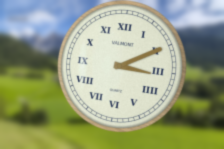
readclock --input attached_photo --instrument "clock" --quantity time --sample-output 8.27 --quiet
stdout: 3.10
